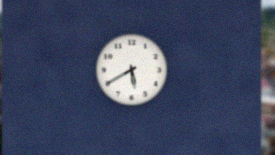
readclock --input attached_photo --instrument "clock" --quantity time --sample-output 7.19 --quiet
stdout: 5.40
